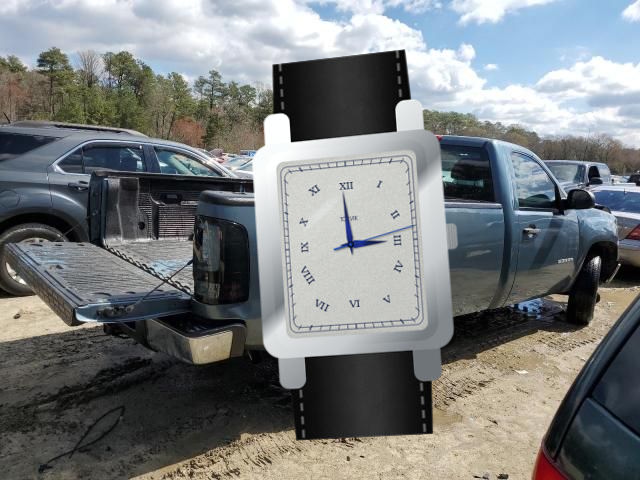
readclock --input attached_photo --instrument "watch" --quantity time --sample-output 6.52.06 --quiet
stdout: 2.59.13
